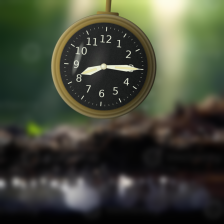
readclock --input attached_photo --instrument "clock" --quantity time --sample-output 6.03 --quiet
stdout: 8.15
